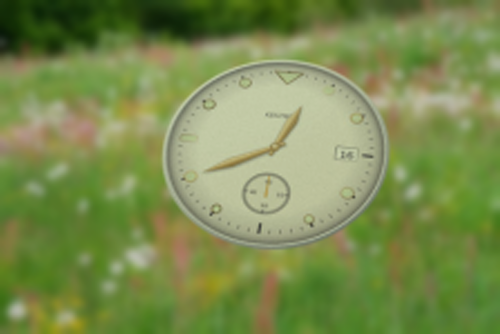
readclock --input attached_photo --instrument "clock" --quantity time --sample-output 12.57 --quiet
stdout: 12.40
